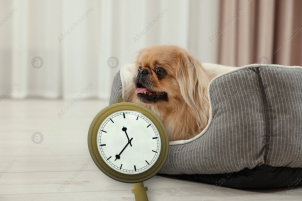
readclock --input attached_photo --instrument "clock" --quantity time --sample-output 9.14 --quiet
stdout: 11.38
